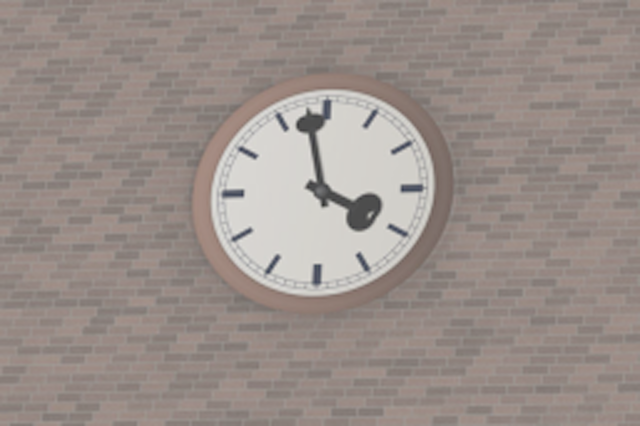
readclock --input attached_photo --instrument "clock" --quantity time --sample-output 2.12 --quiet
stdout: 3.58
